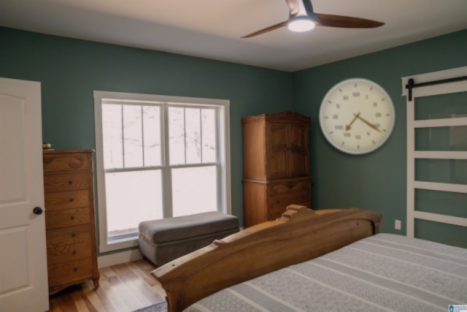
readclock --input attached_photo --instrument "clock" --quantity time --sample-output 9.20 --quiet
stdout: 7.21
